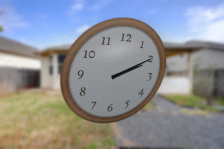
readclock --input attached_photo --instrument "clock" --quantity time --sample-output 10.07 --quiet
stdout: 2.10
